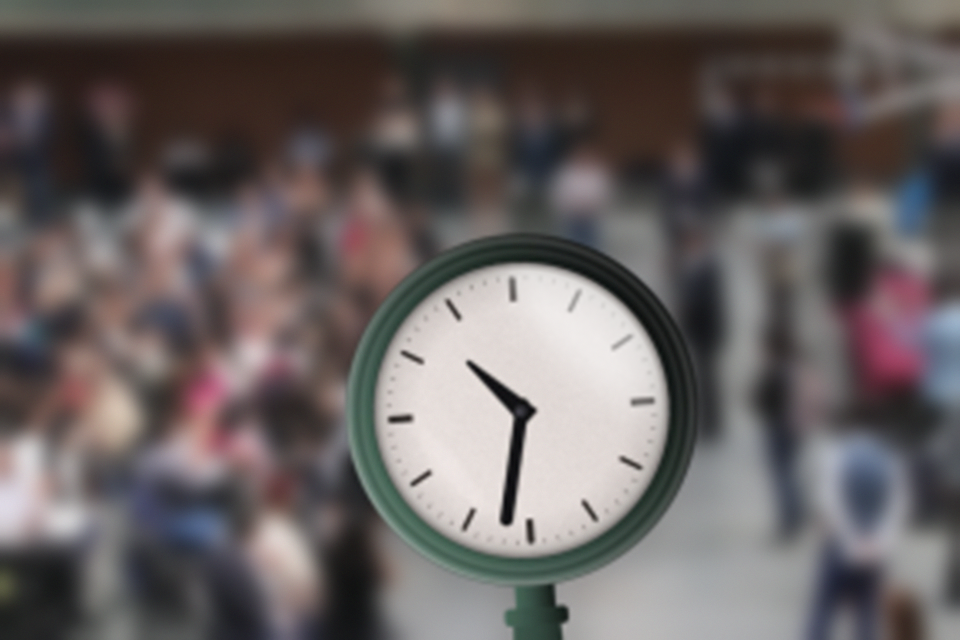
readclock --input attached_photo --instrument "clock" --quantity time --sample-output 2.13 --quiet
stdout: 10.32
